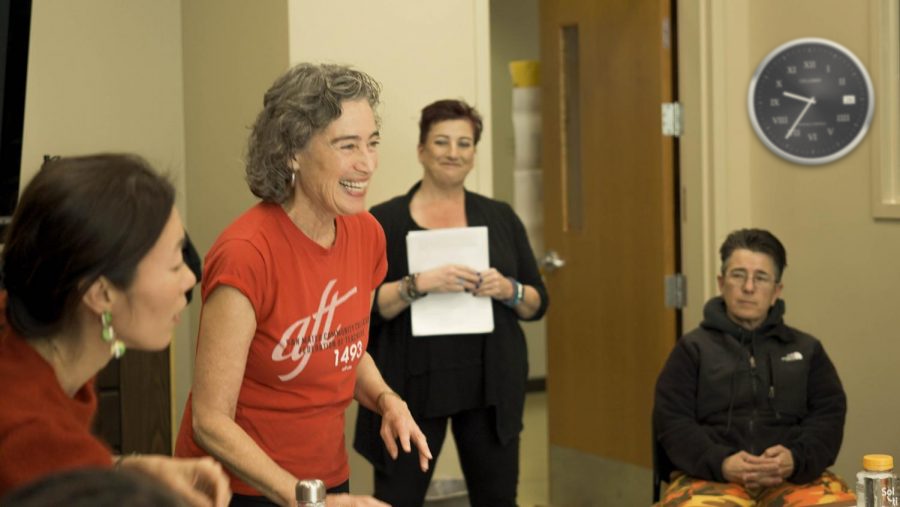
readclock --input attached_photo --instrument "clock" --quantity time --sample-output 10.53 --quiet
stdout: 9.36
